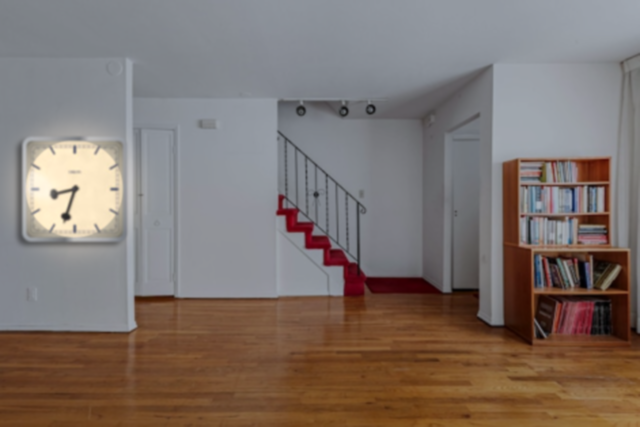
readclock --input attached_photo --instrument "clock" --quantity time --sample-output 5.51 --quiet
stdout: 8.33
